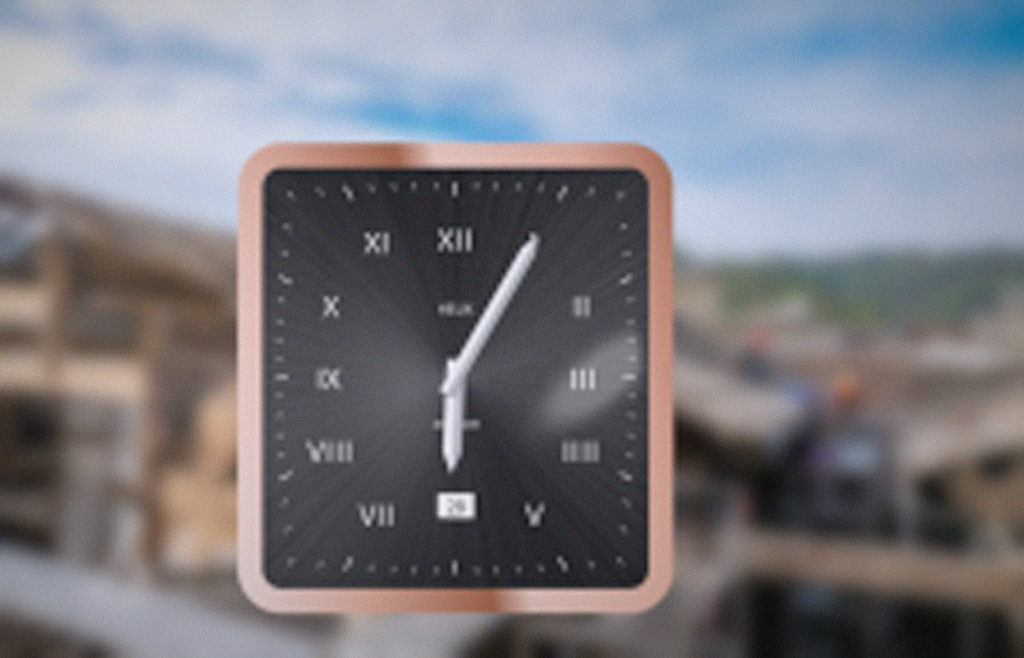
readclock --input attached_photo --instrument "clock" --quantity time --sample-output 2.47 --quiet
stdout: 6.05
